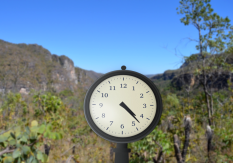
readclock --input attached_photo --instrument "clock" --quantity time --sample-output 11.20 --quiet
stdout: 4.23
